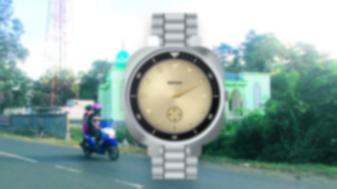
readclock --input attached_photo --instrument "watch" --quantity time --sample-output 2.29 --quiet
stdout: 2.11
